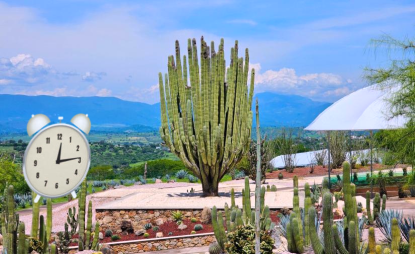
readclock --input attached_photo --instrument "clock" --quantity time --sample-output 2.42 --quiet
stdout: 12.14
